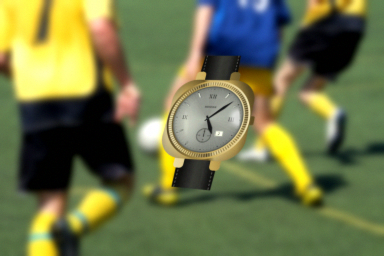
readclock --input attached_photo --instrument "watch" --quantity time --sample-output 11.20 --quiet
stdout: 5.08
